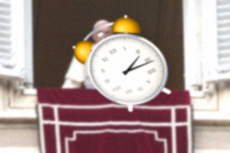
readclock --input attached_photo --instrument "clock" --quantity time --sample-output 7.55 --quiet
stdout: 2.16
